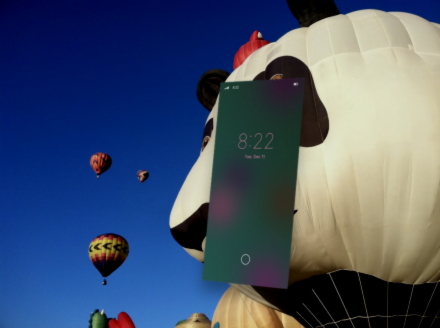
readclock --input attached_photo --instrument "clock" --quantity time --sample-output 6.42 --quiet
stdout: 8.22
